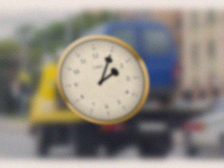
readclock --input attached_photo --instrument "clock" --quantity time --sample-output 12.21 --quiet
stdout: 2.05
